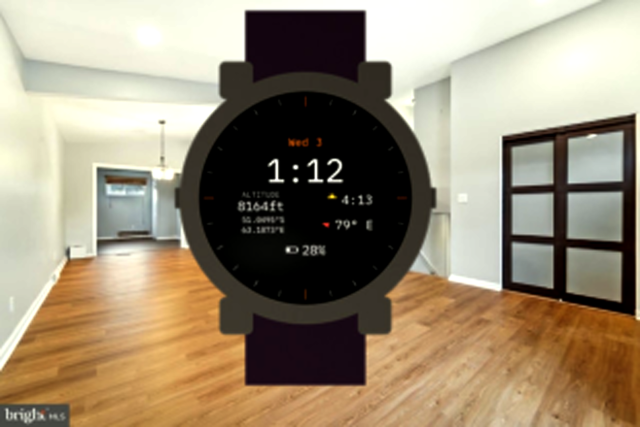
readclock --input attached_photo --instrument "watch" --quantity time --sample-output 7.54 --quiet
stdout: 1.12
